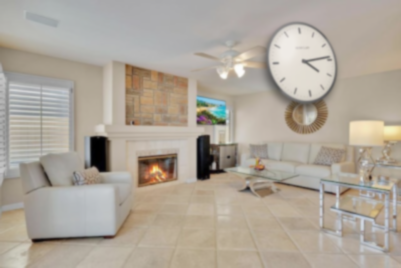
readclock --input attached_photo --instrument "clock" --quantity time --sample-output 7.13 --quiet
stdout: 4.14
